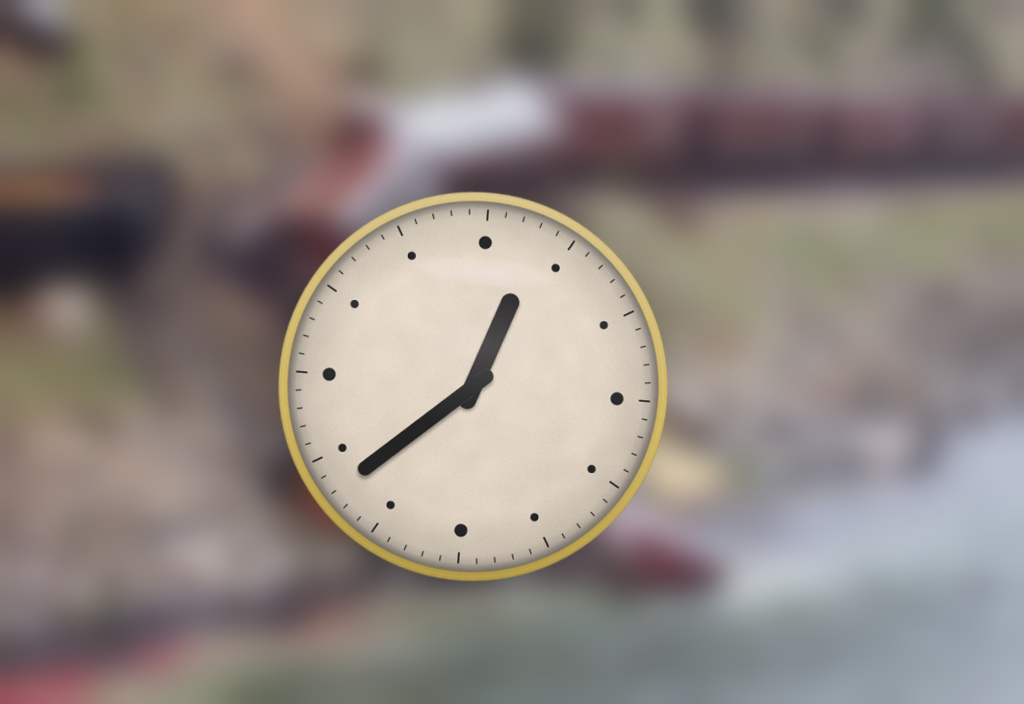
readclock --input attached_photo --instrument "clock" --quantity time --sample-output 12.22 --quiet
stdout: 12.38
